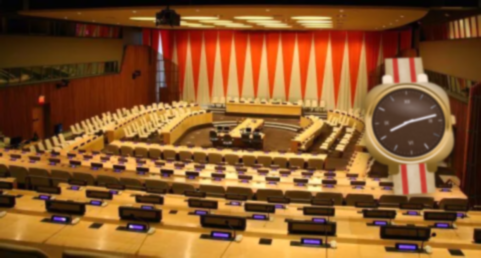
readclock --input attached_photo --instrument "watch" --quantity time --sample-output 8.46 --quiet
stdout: 8.13
